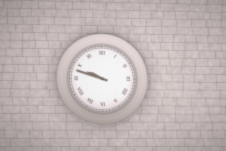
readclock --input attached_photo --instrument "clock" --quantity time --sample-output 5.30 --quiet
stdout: 9.48
